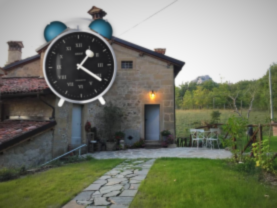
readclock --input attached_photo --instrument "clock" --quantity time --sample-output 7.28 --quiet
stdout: 1.21
